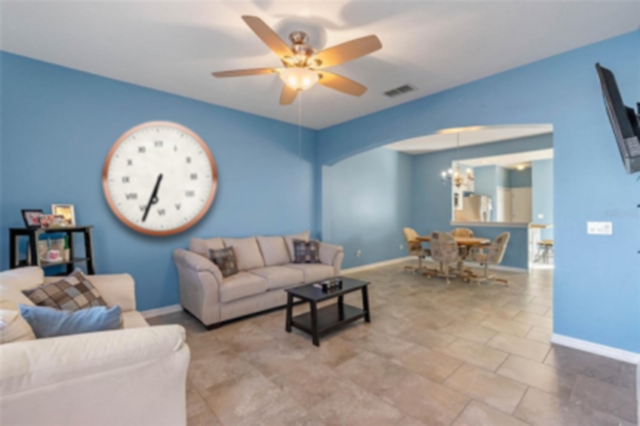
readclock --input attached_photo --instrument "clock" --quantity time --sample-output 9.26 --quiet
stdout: 6.34
